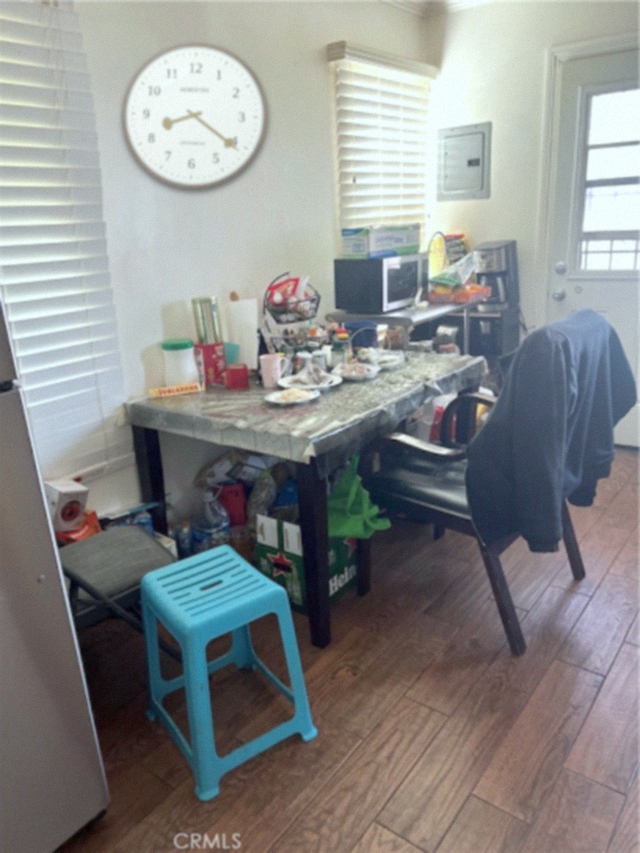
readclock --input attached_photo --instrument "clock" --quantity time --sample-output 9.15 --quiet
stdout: 8.21
